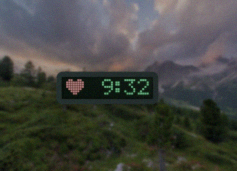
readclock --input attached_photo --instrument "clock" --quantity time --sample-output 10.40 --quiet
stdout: 9.32
